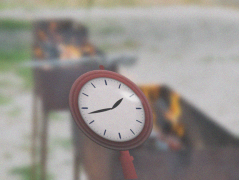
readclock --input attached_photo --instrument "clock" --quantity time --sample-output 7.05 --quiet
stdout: 1.43
